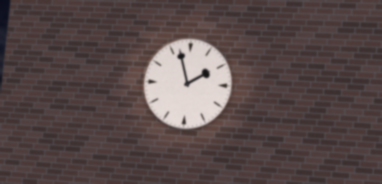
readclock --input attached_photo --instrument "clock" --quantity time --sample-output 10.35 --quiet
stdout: 1.57
